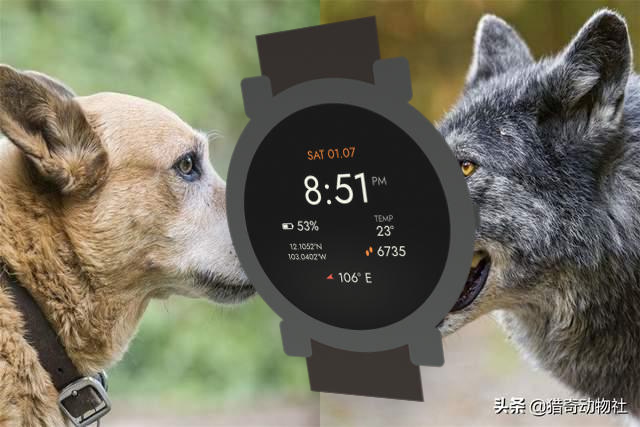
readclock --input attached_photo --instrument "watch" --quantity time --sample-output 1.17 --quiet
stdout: 8.51
